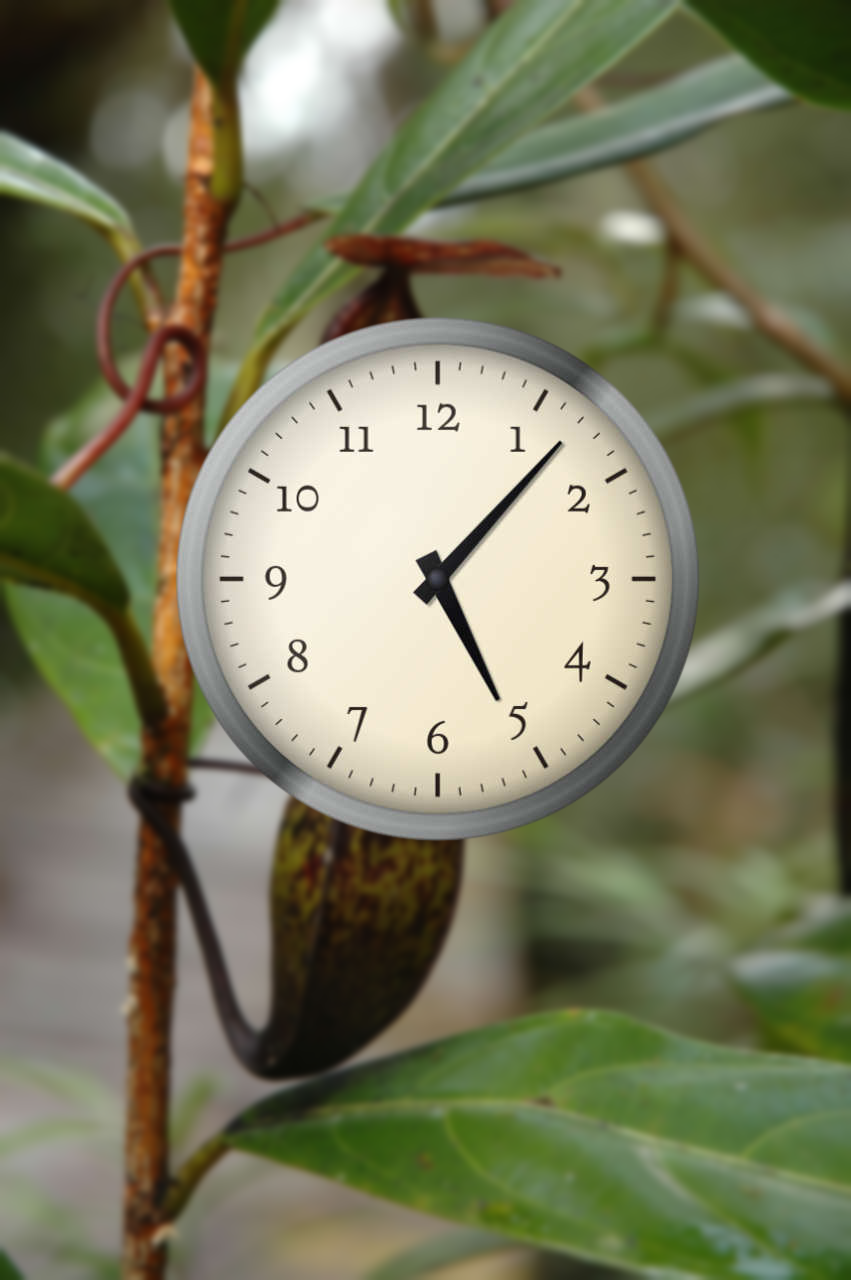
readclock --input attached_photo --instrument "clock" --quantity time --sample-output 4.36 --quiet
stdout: 5.07
